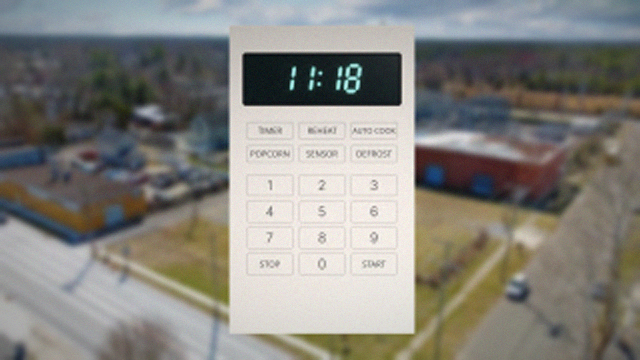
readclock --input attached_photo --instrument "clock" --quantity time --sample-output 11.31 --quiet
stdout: 11.18
